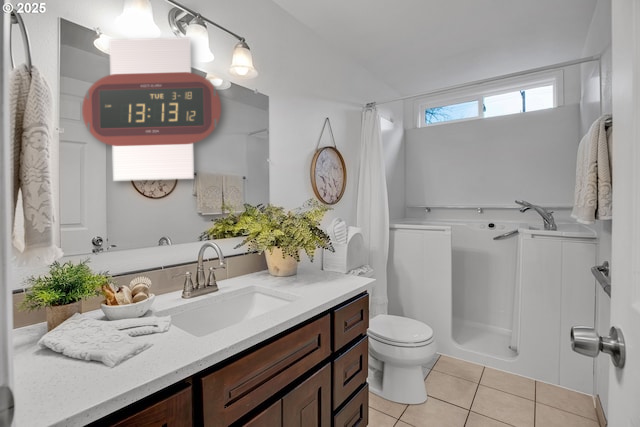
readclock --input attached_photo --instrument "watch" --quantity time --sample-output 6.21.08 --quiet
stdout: 13.13.12
